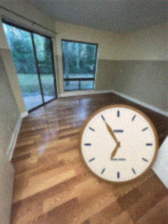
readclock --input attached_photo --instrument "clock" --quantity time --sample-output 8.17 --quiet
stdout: 6.55
